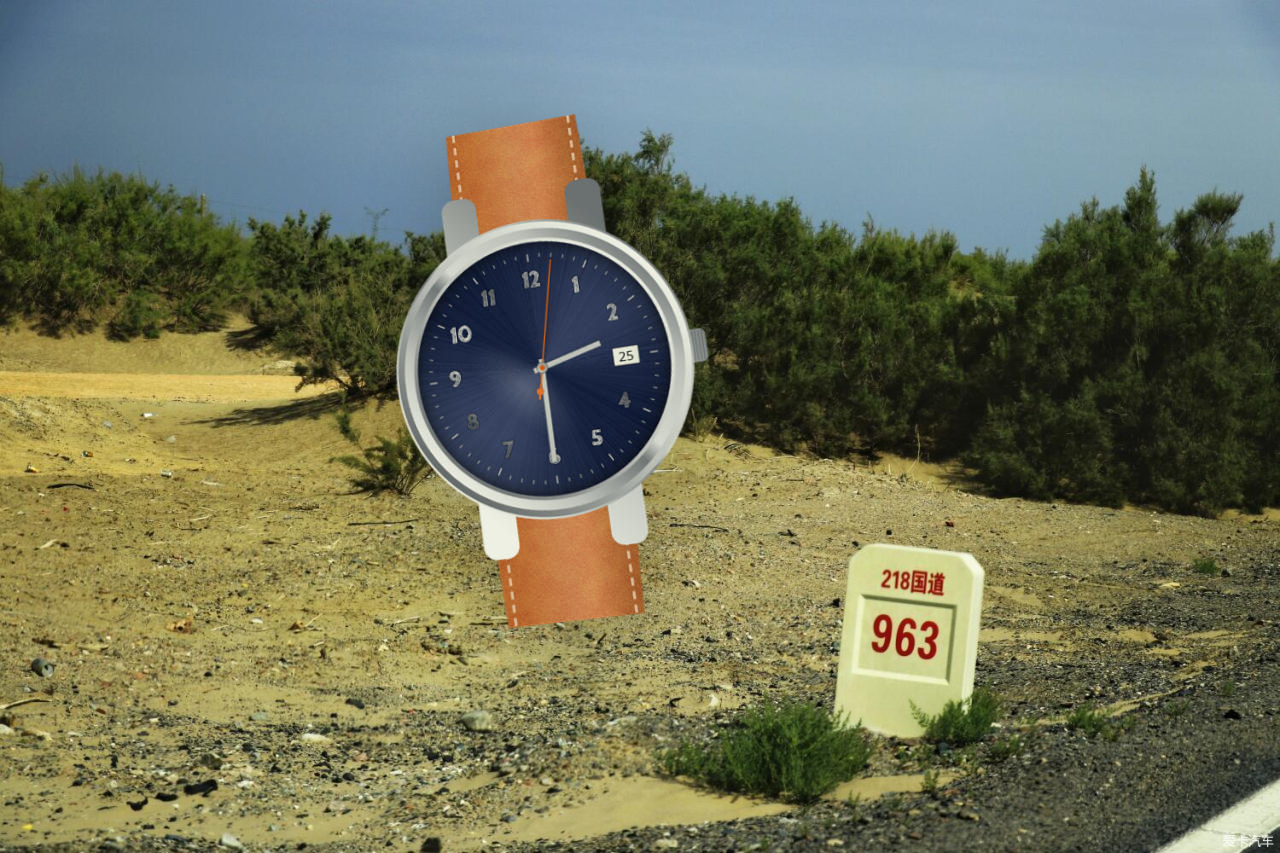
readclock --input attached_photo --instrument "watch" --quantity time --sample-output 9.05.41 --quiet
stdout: 2.30.02
